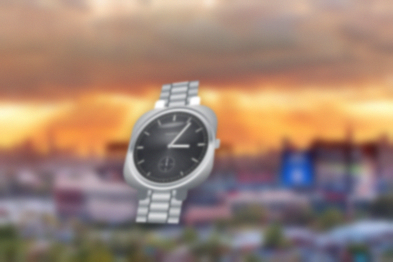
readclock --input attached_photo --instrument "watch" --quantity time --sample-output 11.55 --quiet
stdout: 3.06
